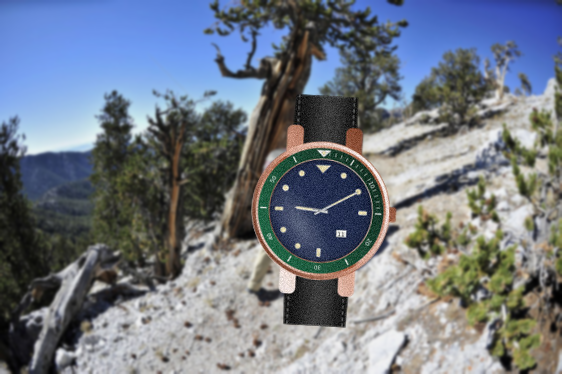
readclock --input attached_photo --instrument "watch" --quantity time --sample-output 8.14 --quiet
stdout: 9.10
